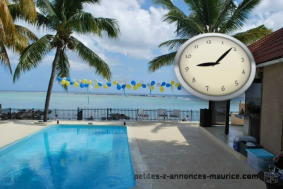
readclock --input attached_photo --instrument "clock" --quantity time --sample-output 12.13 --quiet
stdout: 9.09
